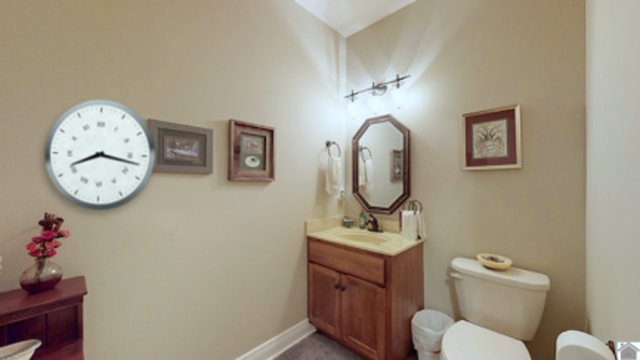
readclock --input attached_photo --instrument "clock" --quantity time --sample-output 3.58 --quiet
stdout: 8.17
